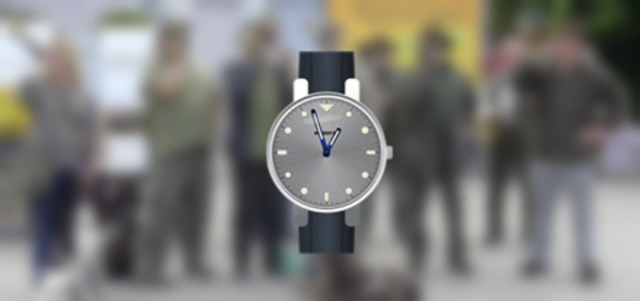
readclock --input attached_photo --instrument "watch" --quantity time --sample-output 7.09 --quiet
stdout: 12.57
